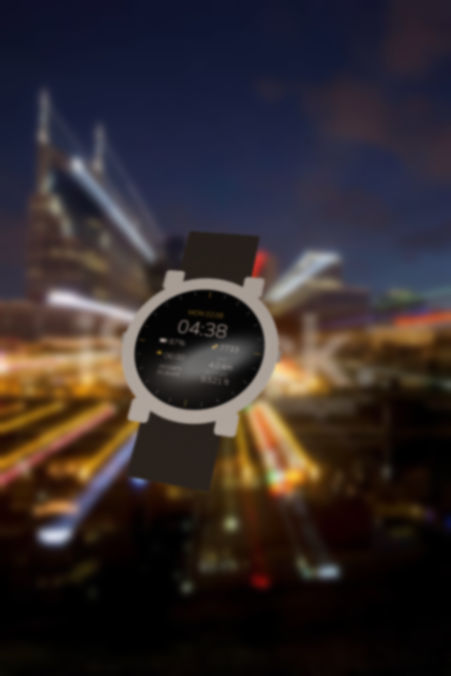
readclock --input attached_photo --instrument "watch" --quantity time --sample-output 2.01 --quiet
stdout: 4.38
